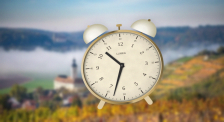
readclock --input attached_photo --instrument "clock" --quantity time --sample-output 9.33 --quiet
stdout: 10.33
